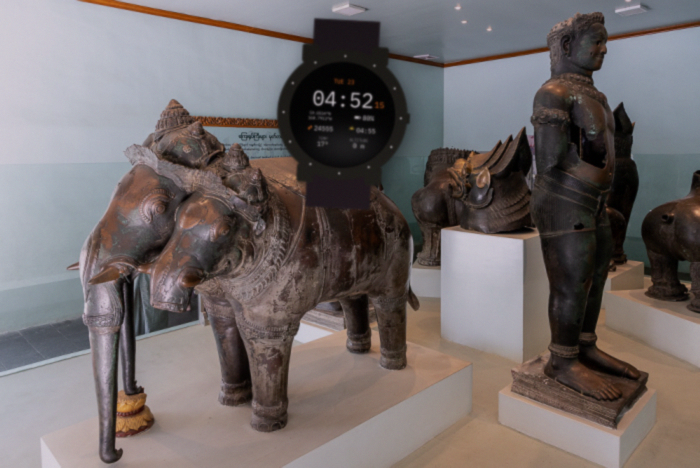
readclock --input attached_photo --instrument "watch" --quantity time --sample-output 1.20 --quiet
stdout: 4.52
